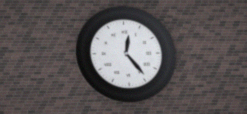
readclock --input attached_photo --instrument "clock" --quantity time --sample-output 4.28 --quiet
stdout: 12.24
